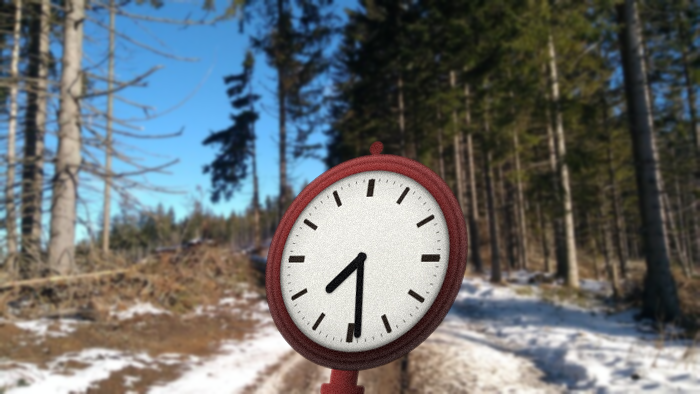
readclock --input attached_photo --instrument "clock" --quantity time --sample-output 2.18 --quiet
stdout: 7.29
